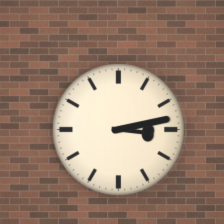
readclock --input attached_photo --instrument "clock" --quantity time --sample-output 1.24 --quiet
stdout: 3.13
